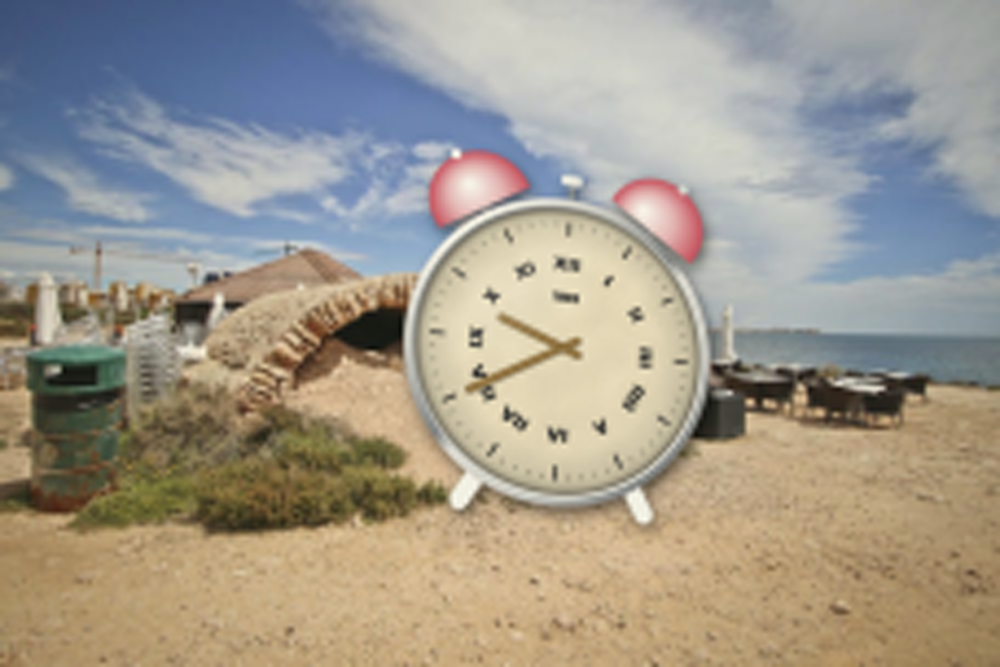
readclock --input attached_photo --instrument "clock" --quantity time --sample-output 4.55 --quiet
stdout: 9.40
